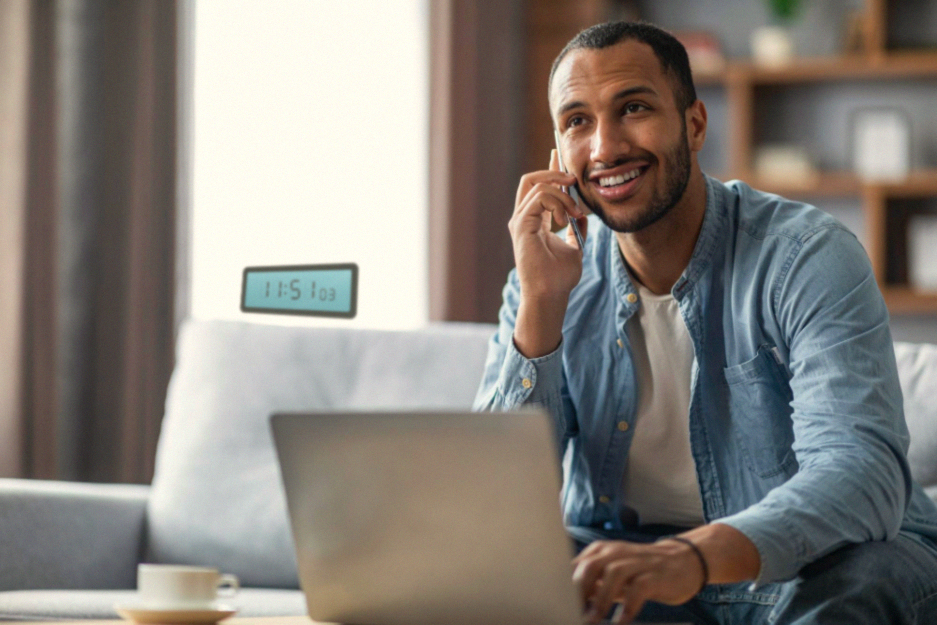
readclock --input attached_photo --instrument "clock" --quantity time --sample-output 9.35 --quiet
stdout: 11.51
